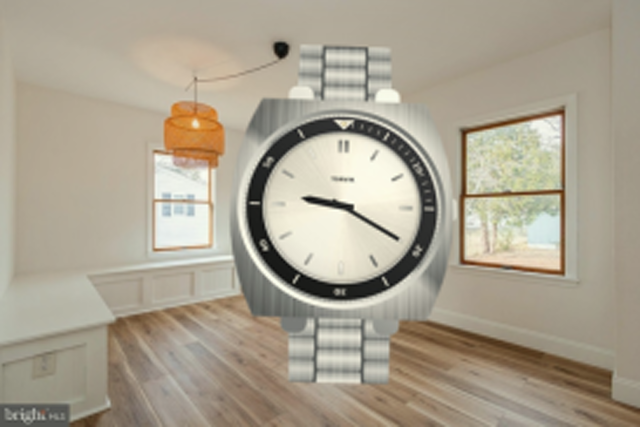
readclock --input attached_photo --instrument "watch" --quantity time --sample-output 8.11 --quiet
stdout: 9.20
